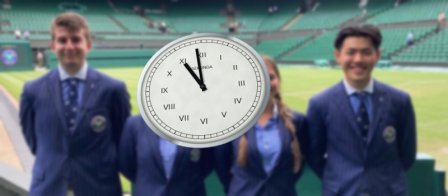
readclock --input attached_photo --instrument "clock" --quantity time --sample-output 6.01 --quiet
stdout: 10.59
